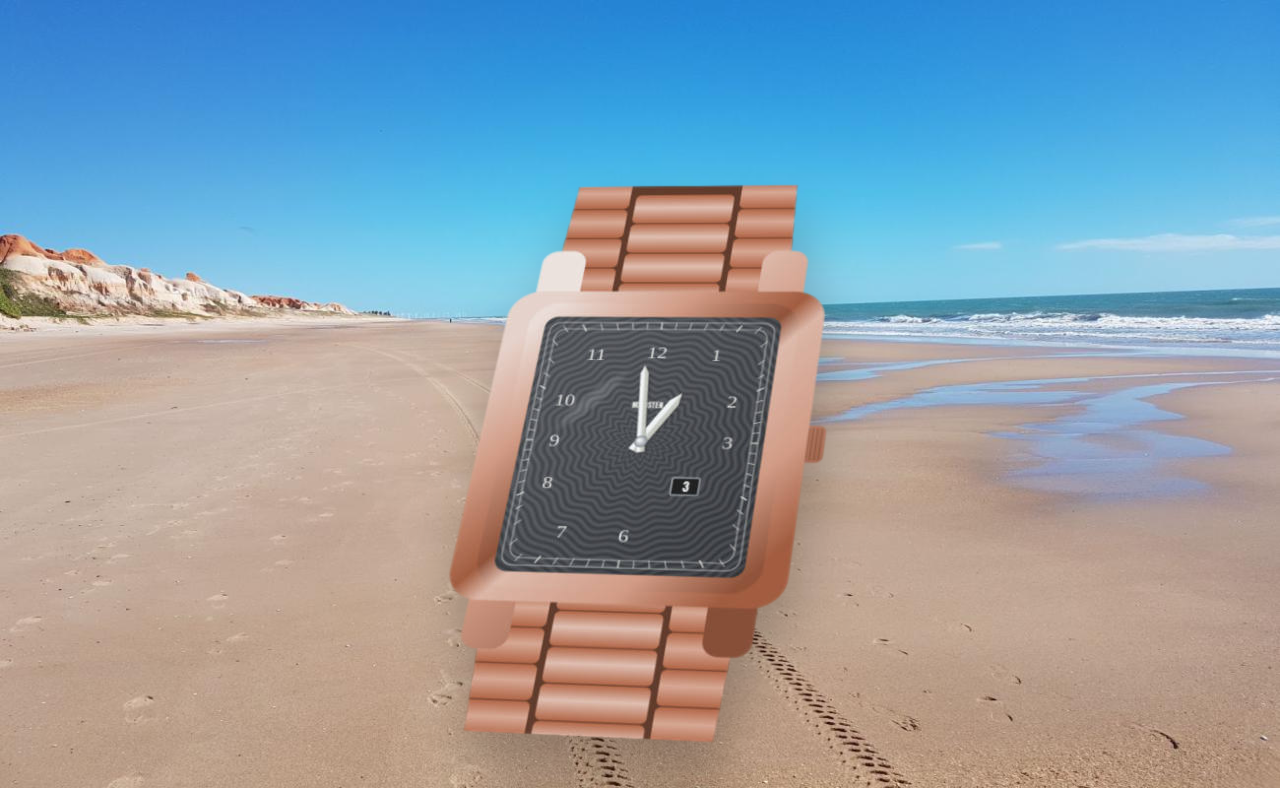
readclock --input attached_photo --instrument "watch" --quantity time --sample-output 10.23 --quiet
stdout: 12.59
